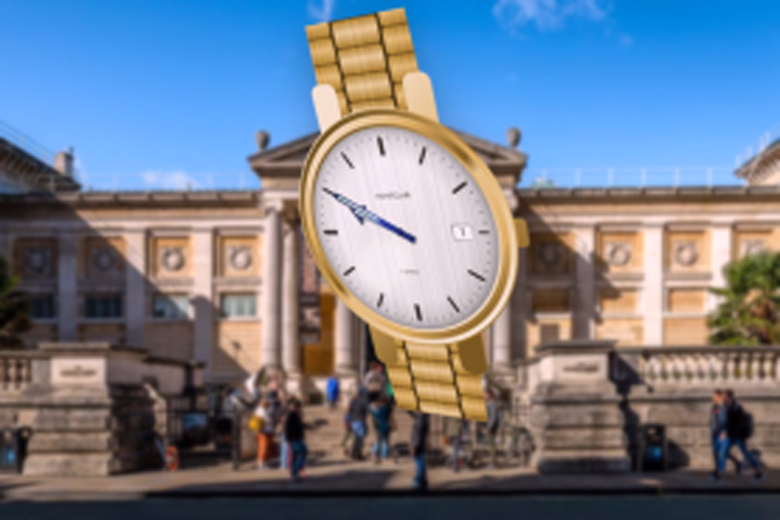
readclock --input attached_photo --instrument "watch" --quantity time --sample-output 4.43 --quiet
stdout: 9.50
